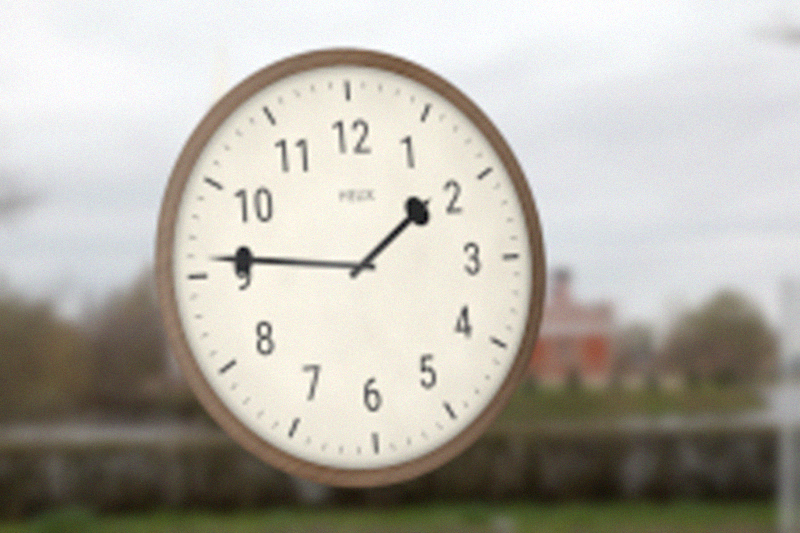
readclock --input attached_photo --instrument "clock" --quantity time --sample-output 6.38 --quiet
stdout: 1.46
